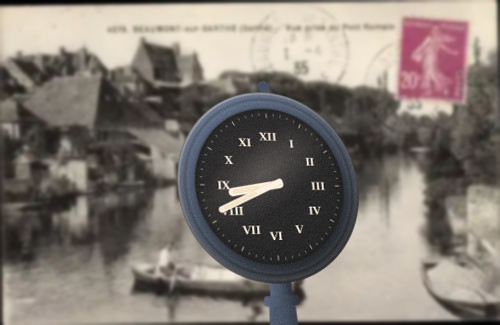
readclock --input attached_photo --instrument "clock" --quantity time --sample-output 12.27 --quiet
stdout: 8.41
